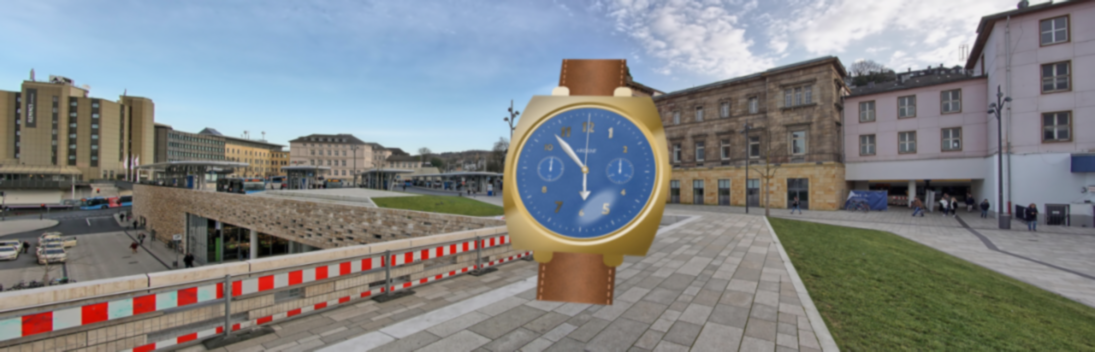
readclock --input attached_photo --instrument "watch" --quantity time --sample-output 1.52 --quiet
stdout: 5.53
